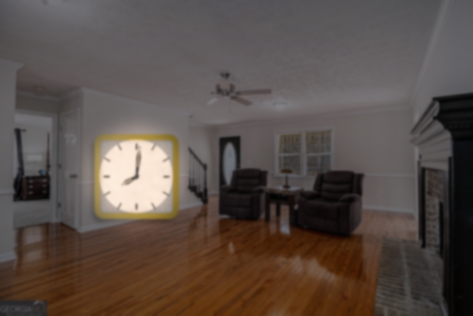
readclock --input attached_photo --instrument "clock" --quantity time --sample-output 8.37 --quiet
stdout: 8.01
